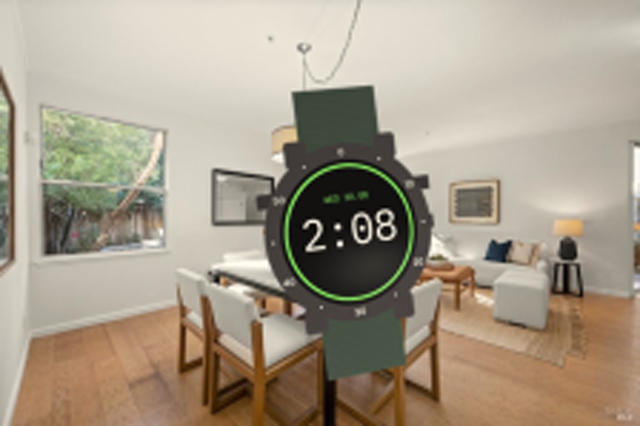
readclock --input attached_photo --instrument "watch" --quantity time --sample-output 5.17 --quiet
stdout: 2.08
